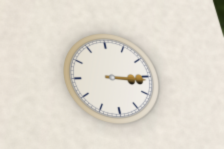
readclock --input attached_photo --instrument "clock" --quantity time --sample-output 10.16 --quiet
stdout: 3.16
